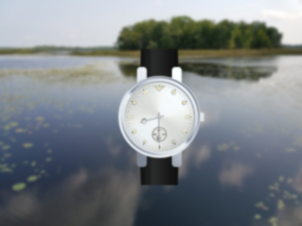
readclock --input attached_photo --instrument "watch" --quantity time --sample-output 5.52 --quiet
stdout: 8.30
